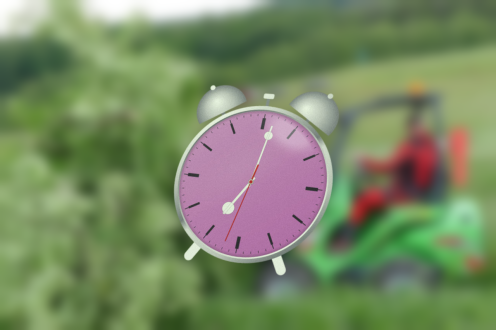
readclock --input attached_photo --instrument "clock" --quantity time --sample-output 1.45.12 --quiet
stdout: 7.01.32
